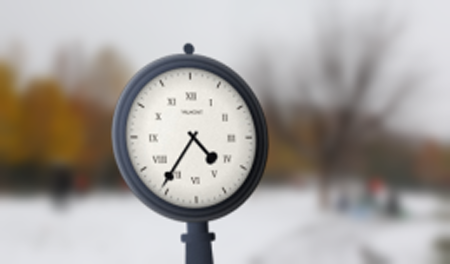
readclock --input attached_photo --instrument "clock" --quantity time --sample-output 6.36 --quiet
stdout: 4.36
